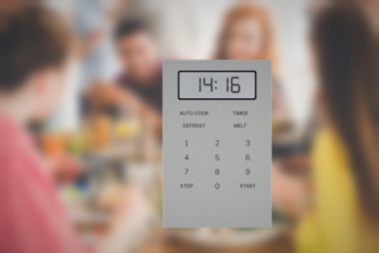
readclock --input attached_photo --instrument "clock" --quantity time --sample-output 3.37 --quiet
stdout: 14.16
